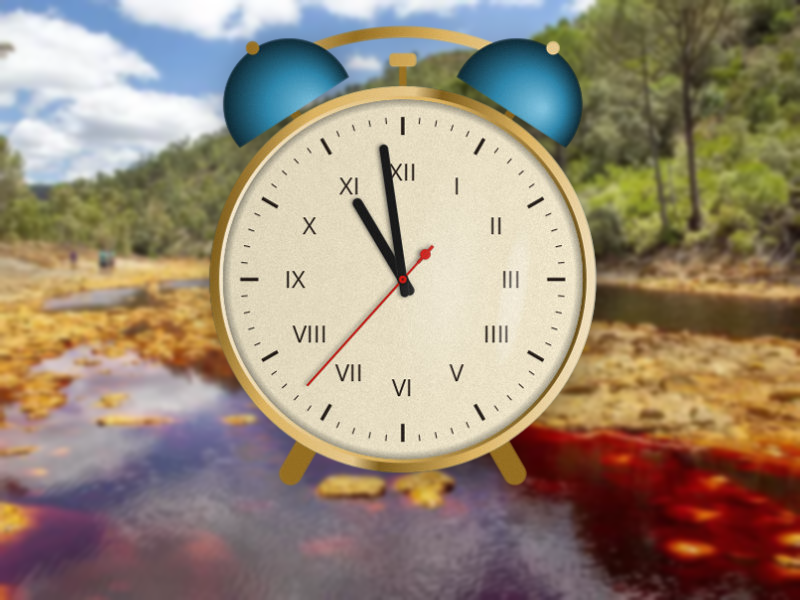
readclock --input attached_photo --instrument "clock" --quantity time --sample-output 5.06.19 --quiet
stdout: 10.58.37
